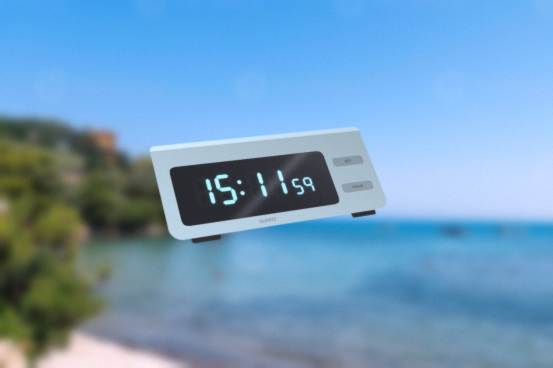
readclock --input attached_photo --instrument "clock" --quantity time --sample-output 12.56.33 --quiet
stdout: 15.11.59
